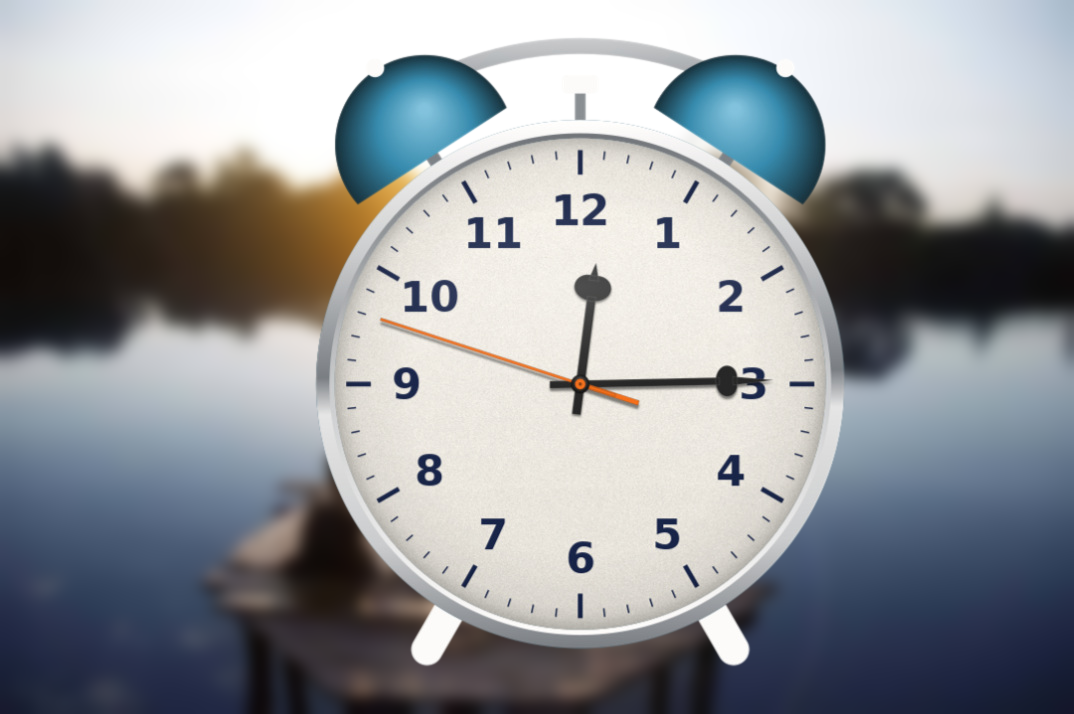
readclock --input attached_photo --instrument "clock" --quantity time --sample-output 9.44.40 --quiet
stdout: 12.14.48
